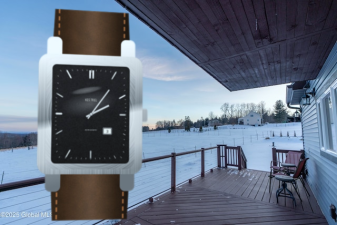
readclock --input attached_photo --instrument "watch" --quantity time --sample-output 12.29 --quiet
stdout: 2.06
